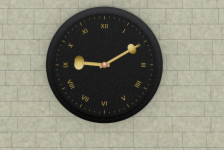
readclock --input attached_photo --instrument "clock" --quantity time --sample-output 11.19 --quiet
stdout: 9.10
